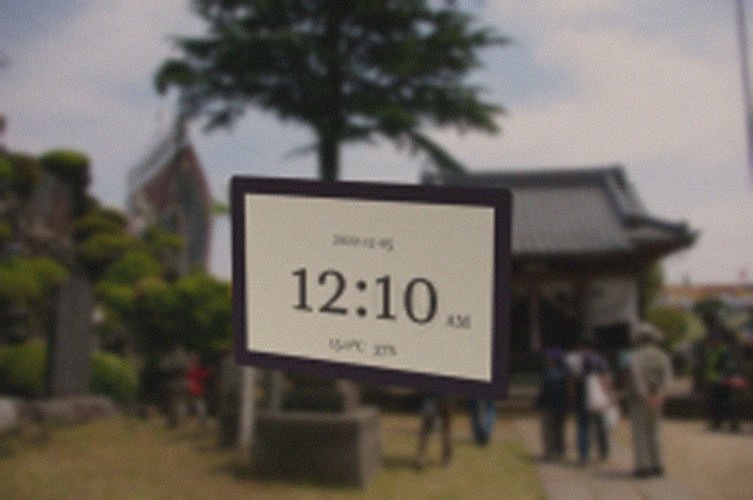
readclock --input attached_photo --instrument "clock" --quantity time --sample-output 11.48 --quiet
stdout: 12.10
